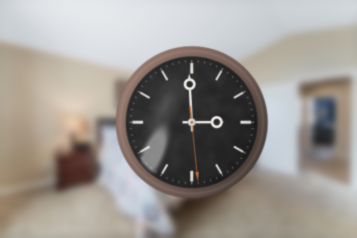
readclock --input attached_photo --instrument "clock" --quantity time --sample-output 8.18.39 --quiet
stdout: 2.59.29
